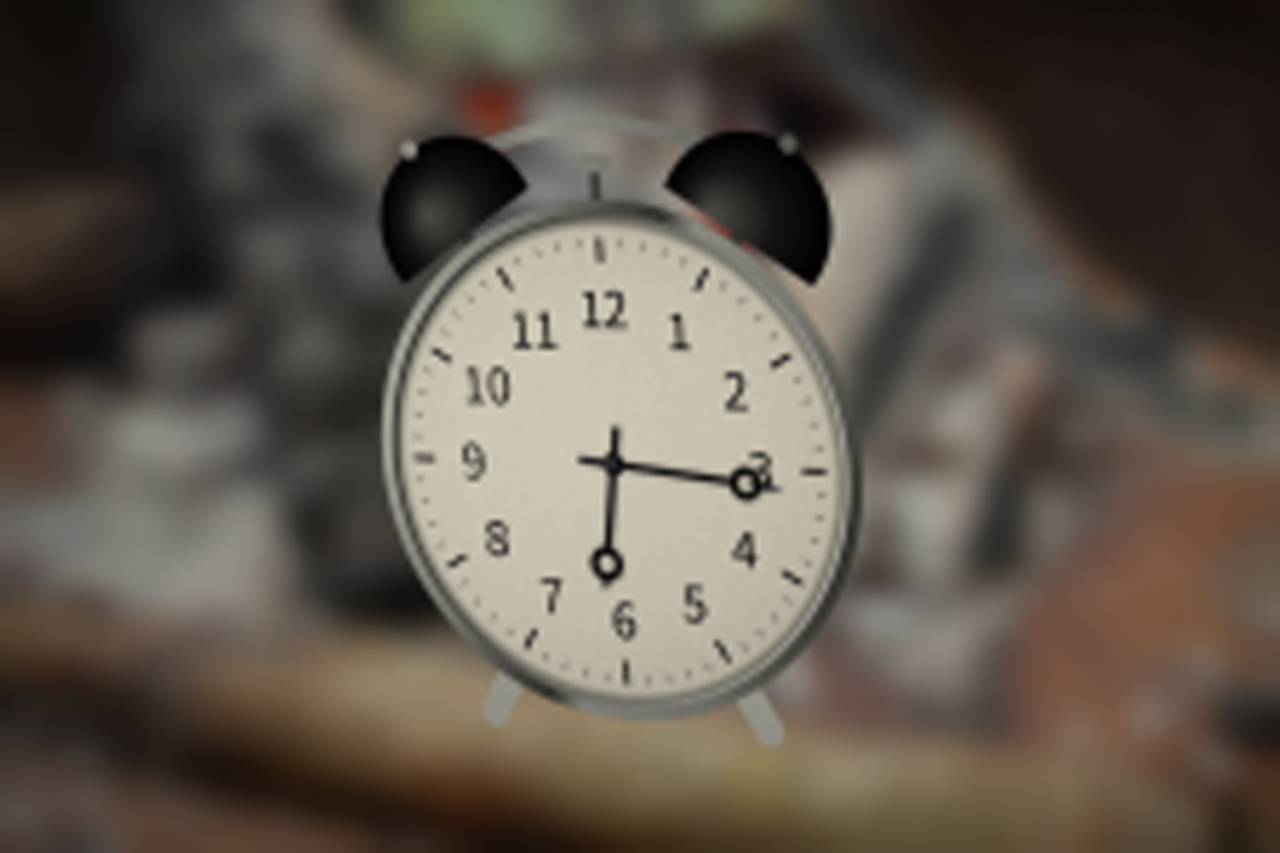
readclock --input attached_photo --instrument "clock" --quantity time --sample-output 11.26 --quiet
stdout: 6.16
